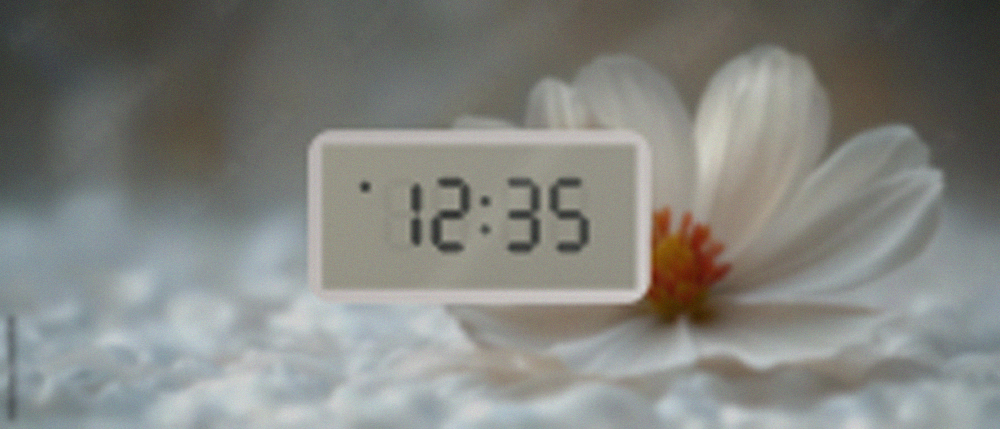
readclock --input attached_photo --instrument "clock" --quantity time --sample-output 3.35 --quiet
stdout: 12.35
